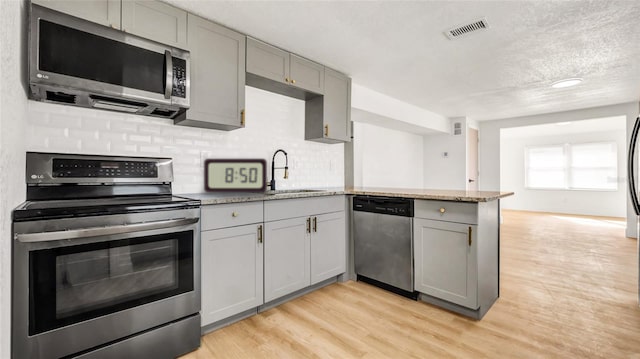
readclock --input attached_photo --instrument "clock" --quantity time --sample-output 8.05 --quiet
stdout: 8.50
